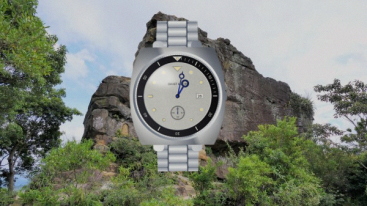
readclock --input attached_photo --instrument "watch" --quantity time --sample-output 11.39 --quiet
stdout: 1.02
